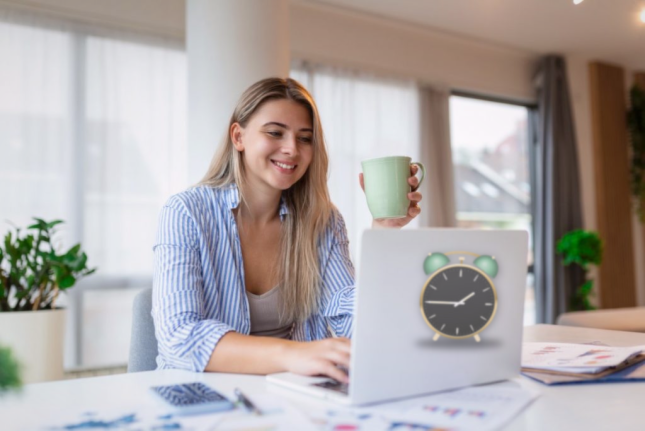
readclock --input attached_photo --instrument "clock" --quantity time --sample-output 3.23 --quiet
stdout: 1.45
